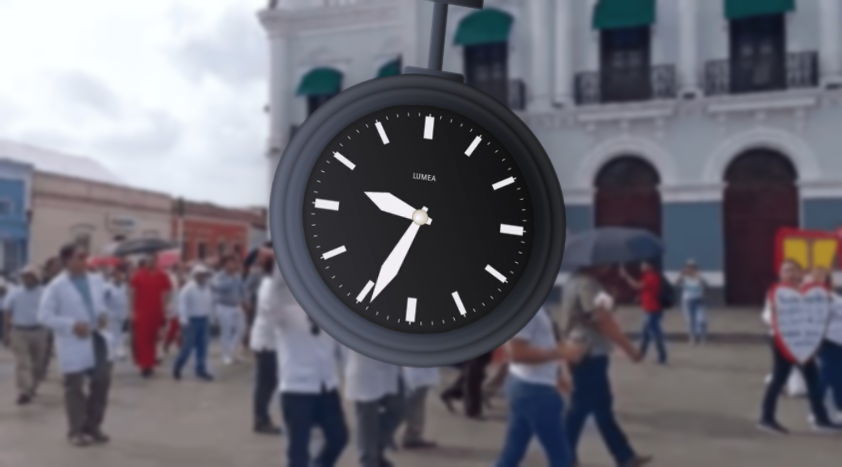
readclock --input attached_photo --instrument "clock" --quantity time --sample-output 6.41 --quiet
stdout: 9.34
